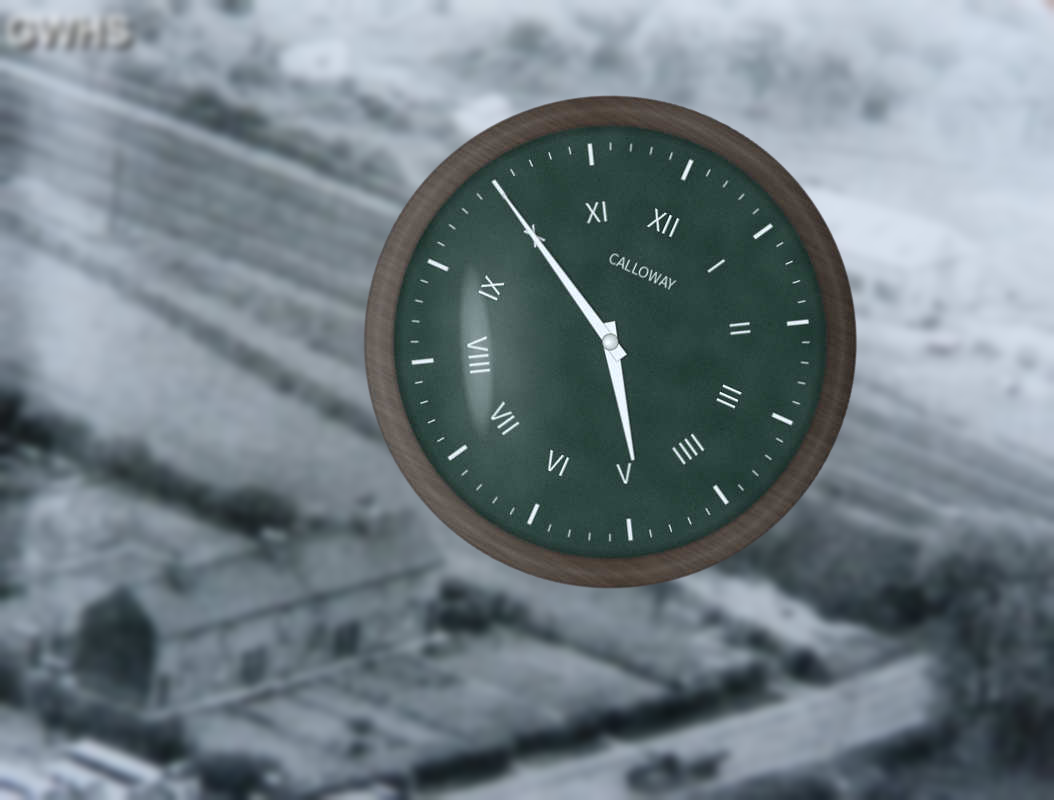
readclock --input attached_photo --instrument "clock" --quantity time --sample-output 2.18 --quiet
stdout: 4.50
